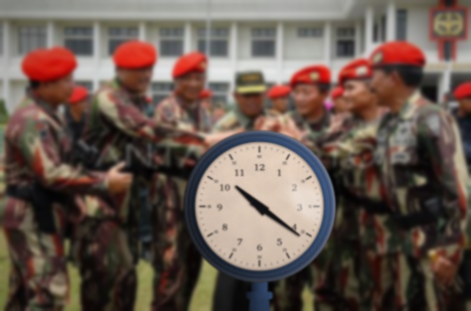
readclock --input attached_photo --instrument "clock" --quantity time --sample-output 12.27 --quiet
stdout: 10.21
